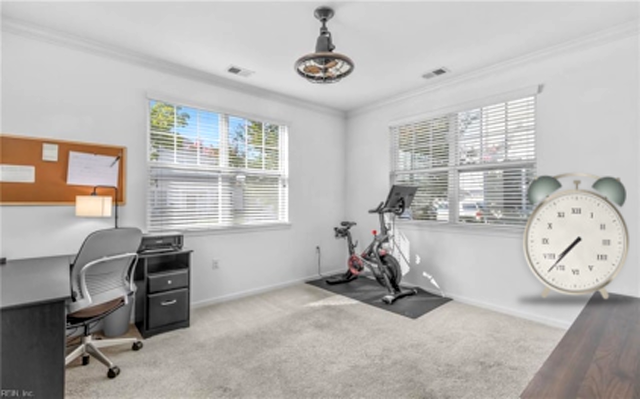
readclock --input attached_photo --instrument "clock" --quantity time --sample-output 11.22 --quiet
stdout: 7.37
